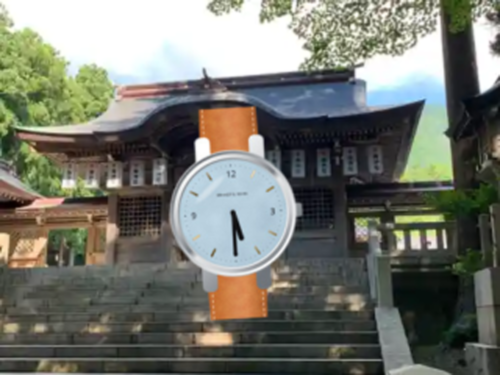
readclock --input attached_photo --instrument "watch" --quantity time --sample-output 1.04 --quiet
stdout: 5.30
